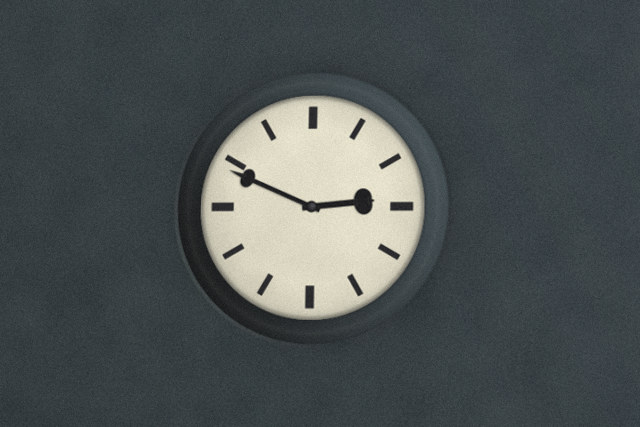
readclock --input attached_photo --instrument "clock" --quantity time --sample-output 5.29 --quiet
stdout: 2.49
